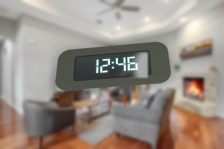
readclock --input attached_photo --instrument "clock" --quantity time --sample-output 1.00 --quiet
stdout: 12.46
